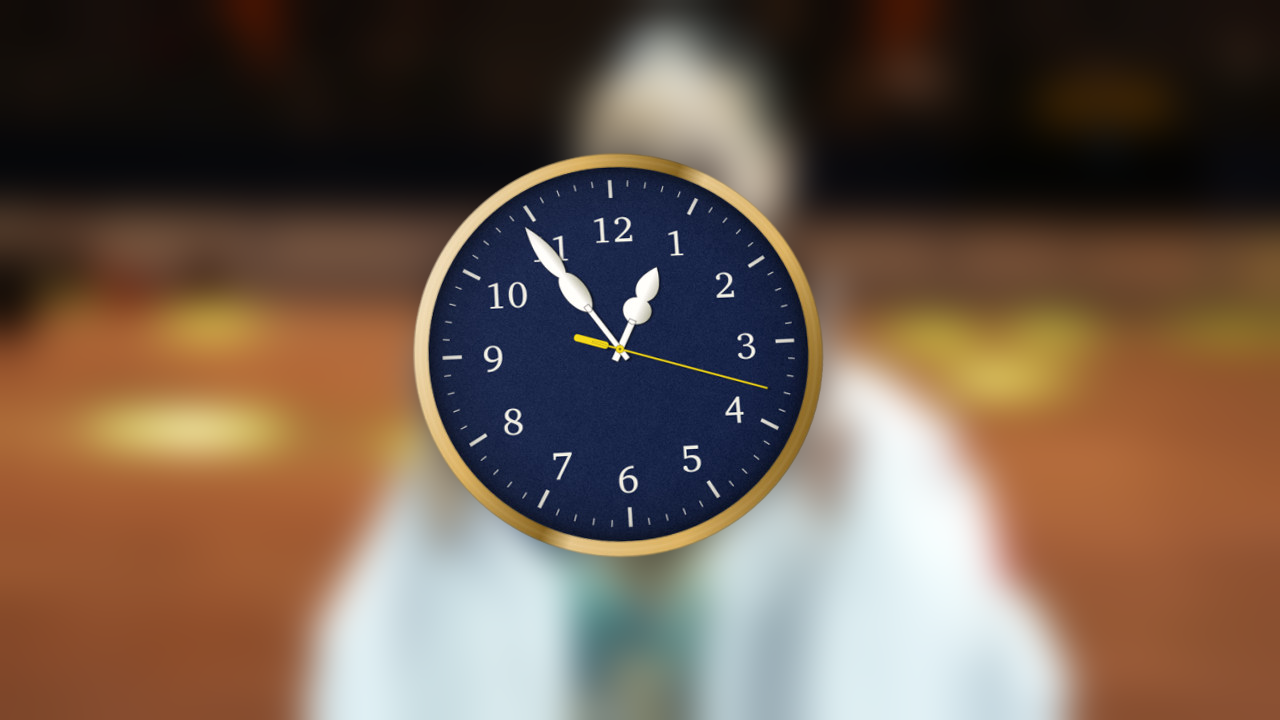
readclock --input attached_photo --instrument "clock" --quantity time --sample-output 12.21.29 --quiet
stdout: 12.54.18
